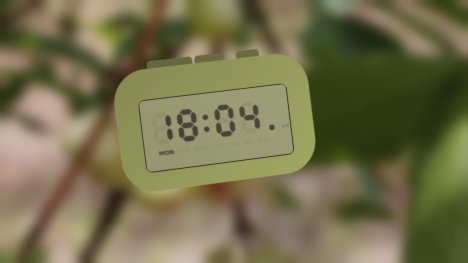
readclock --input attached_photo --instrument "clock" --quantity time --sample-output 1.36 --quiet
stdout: 18.04
